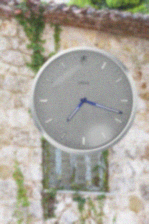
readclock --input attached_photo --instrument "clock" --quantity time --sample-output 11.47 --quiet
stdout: 7.18
